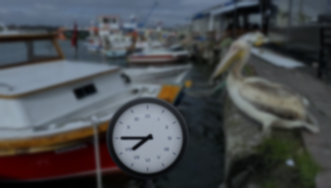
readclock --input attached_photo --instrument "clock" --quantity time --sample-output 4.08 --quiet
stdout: 7.45
